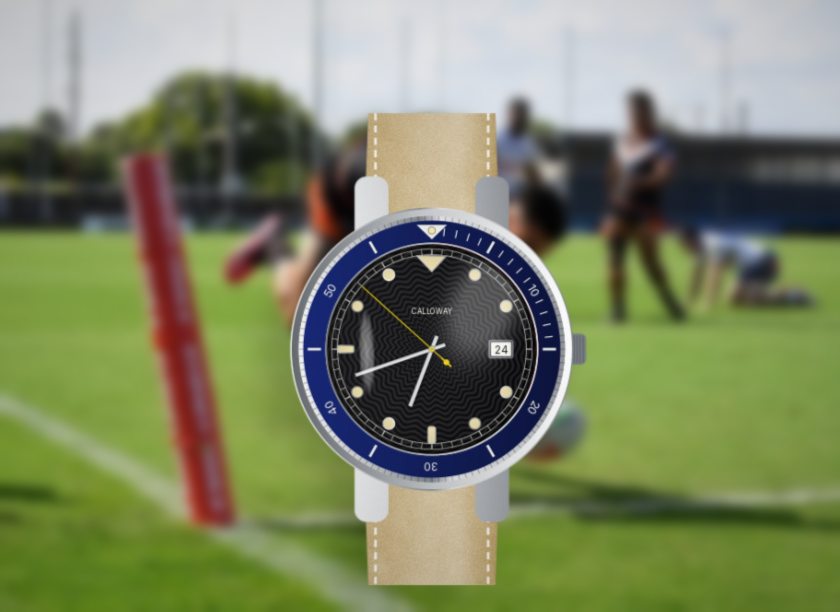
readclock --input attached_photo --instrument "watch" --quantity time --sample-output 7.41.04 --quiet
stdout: 6.41.52
